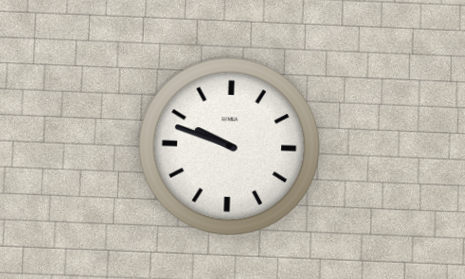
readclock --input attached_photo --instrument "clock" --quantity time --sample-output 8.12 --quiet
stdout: 9.48
